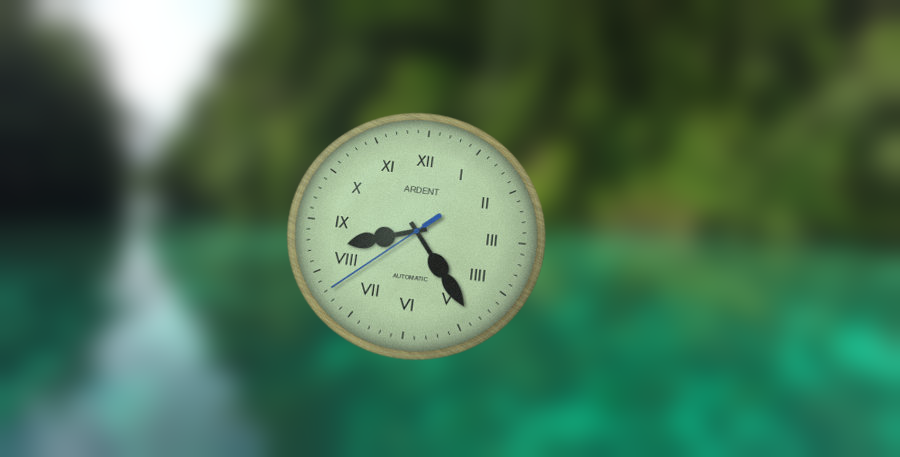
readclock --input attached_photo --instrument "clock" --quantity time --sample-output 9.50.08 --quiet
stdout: 8.23.38
